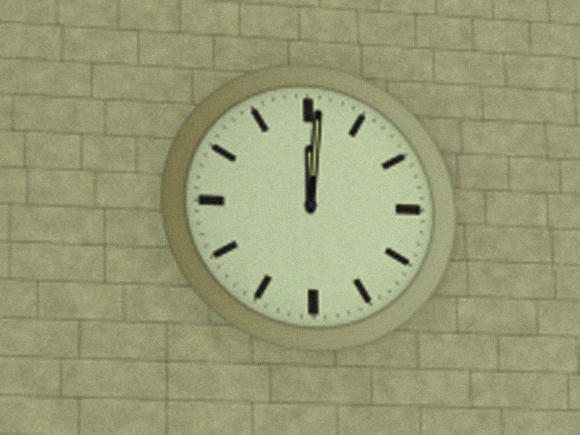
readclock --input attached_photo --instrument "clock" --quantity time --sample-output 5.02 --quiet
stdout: 12.01
